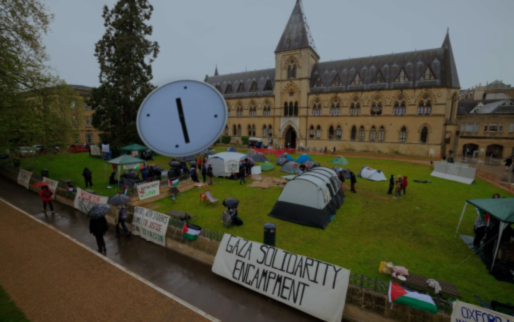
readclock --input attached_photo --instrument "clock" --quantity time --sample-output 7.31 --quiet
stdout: 11.27
